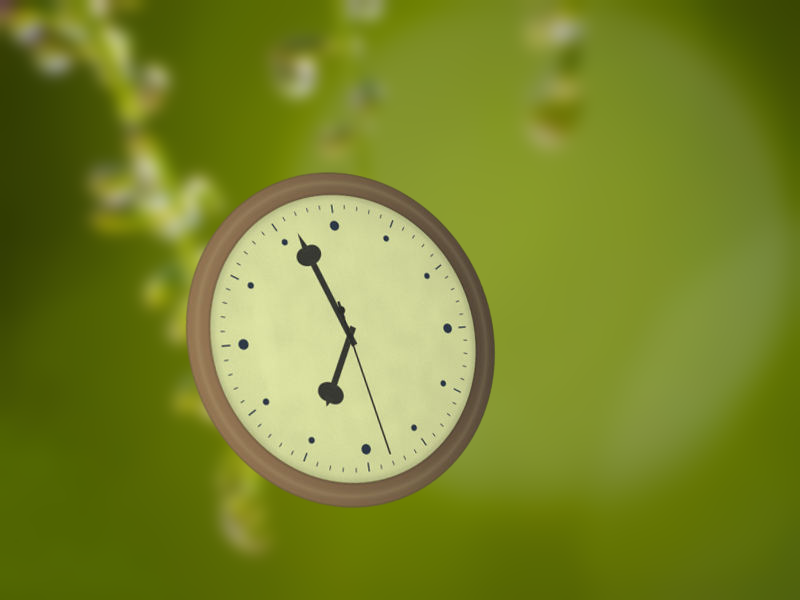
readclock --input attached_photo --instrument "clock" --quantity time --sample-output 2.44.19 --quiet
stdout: 6.56.28
